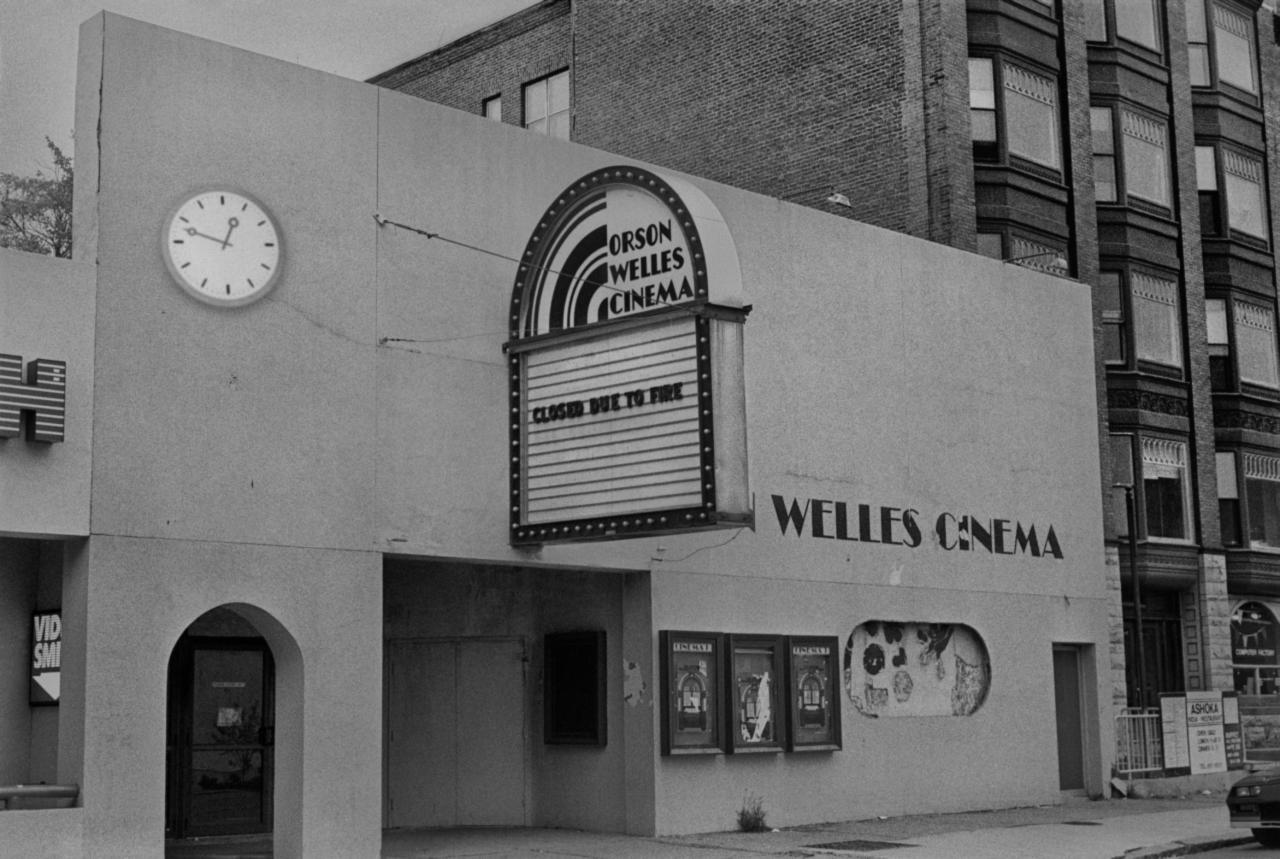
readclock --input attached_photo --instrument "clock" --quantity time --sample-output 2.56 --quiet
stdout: 12.48
